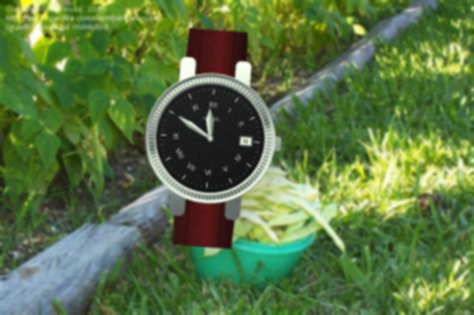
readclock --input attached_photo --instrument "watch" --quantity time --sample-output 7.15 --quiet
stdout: 11.50
